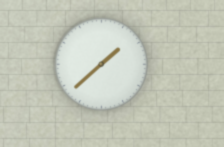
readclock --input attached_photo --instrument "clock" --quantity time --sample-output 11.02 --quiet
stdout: 1.38
